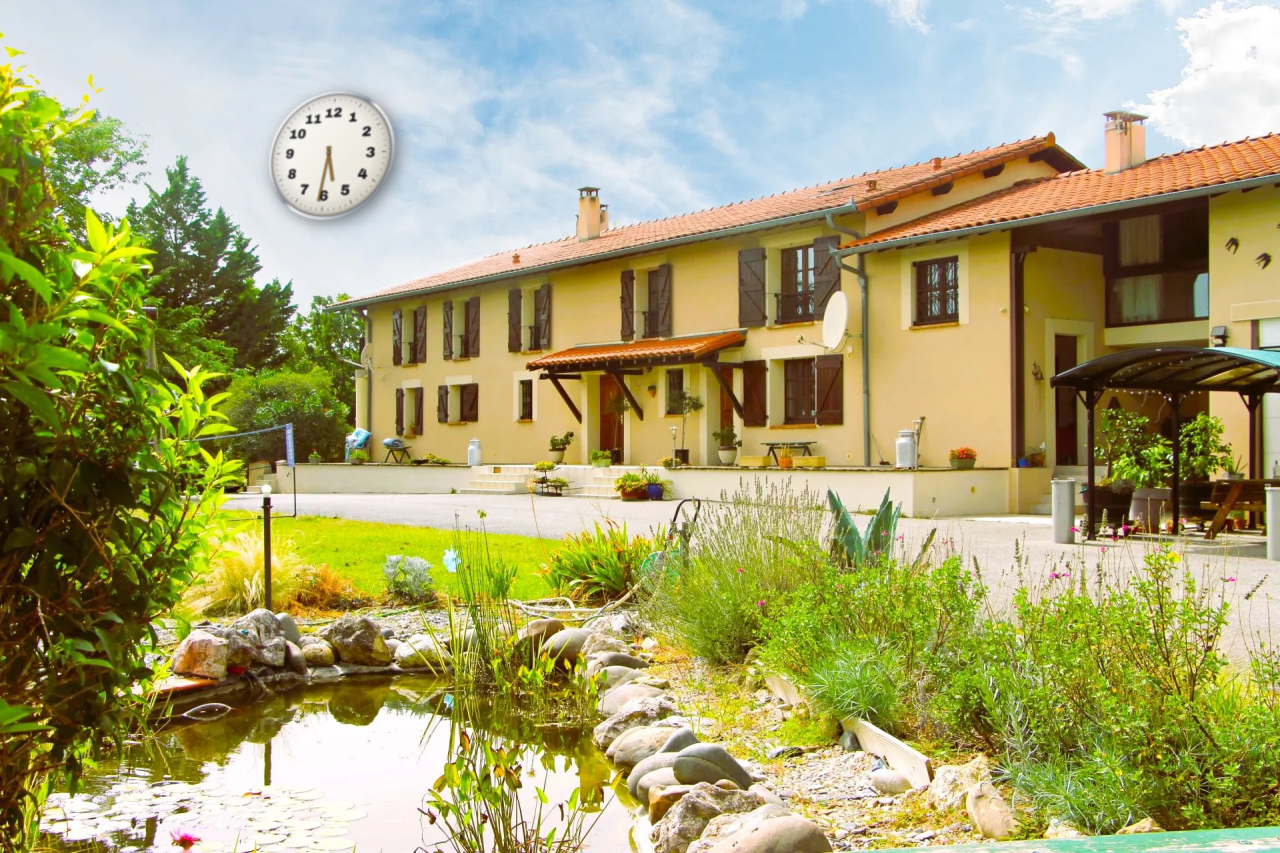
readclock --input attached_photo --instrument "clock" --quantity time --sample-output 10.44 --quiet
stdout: 5.31
